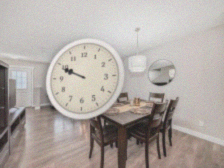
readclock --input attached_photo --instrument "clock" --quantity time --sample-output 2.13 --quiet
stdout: 9.49
